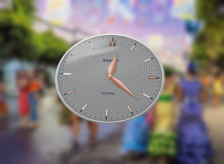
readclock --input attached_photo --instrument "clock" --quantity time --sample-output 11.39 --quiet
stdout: 12.22
